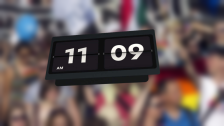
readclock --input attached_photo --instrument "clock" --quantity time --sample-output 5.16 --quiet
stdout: 11.09
